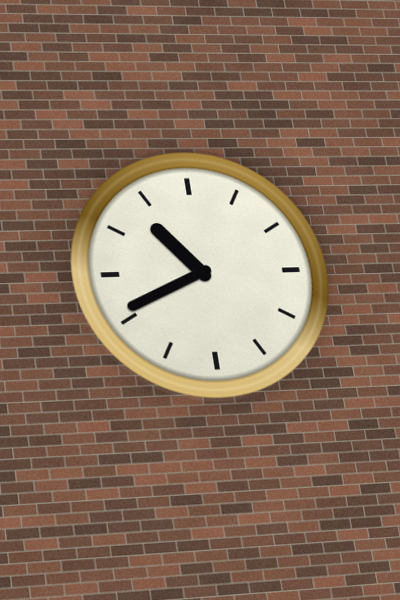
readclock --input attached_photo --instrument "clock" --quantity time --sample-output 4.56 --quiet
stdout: 10.41
